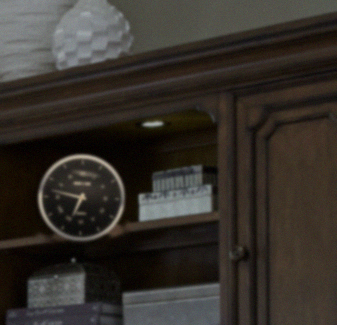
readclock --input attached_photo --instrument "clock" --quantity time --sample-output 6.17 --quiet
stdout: 6.47
